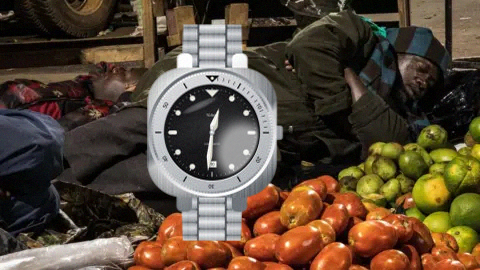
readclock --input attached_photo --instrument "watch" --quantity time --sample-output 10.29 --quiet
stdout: 12.31
